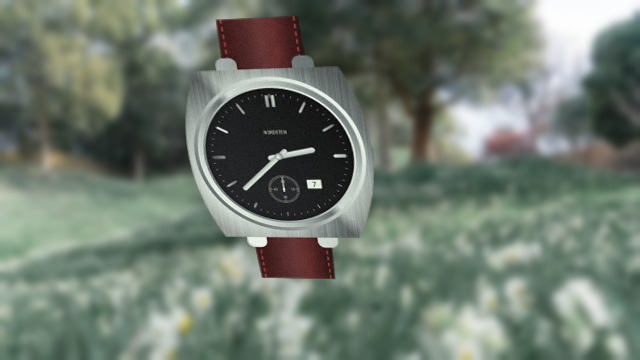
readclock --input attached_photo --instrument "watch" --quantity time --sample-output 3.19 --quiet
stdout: 2.38
